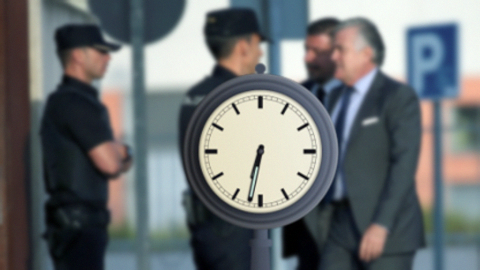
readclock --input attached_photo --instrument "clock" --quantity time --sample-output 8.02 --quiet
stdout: 6.32
